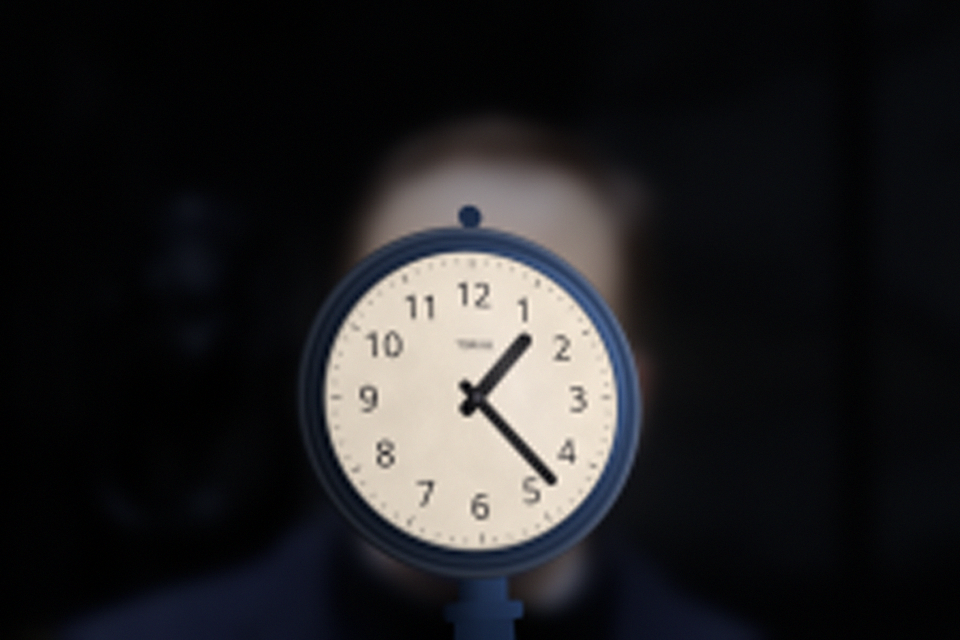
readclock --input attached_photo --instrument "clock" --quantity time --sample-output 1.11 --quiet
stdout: 1.23
